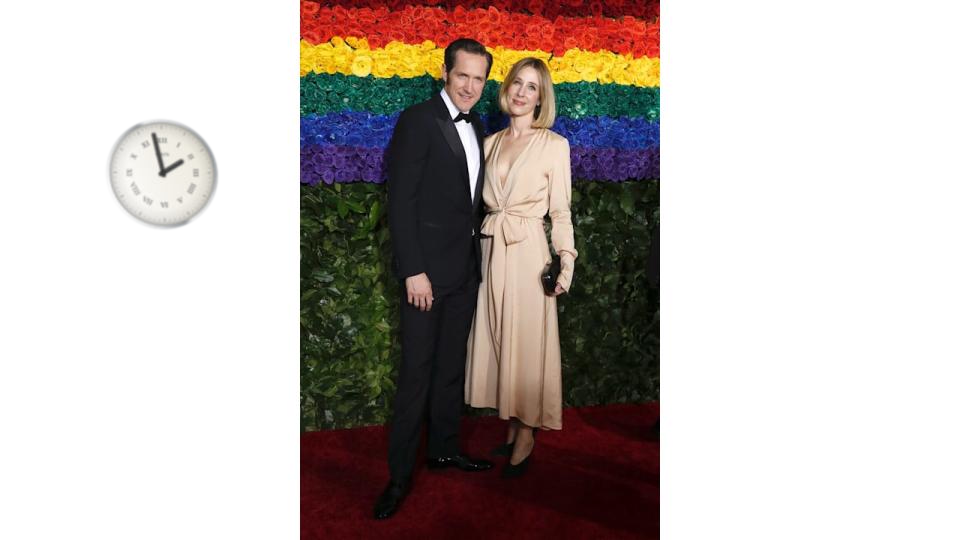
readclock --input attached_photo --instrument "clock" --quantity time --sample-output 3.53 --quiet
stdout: 1.58
